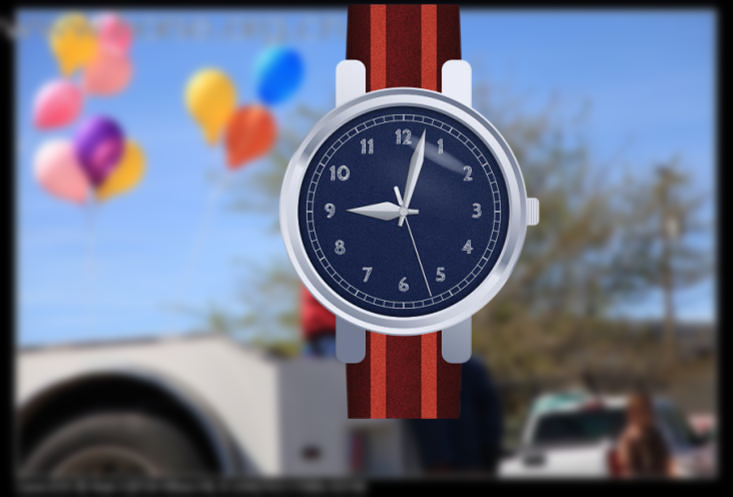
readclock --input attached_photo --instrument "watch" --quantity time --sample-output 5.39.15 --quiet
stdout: 9.02.27
